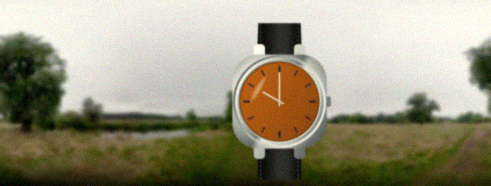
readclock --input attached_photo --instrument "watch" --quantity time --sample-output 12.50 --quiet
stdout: 10.00
